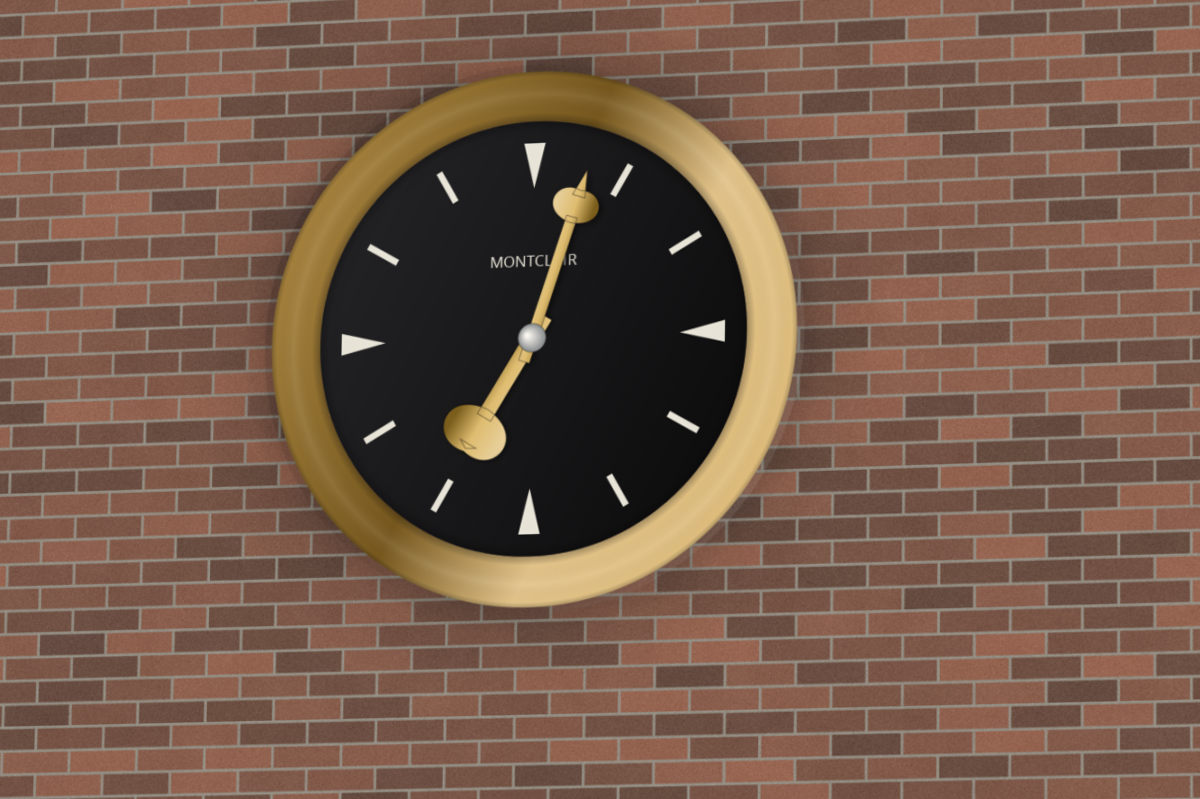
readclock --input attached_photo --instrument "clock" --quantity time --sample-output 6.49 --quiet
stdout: 7.03
